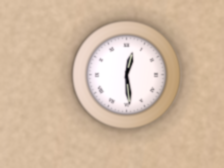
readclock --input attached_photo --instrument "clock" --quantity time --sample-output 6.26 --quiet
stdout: 12.29
